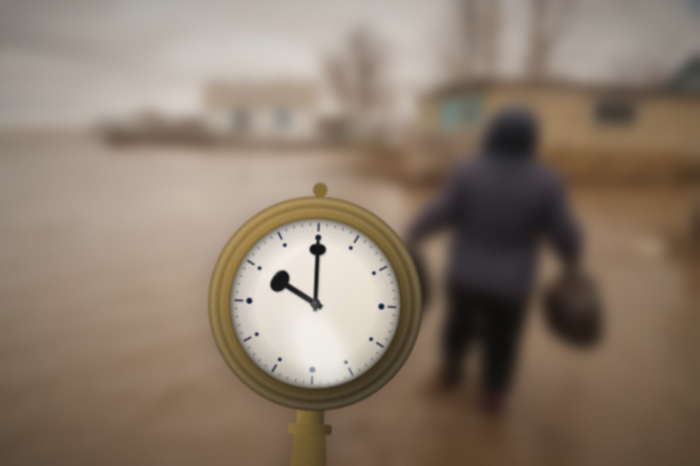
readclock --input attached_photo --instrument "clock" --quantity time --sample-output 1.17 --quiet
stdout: 10.00
